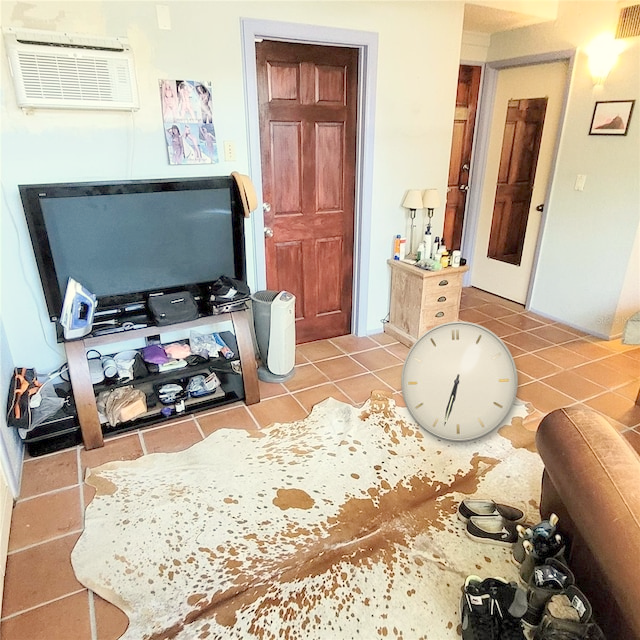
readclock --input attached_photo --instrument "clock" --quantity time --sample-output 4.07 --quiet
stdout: 6.33
